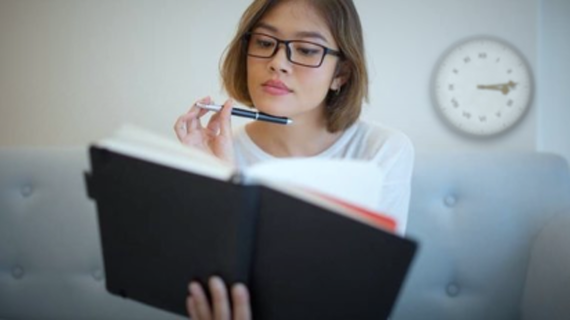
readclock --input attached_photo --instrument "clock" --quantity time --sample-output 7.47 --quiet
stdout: 3.14
